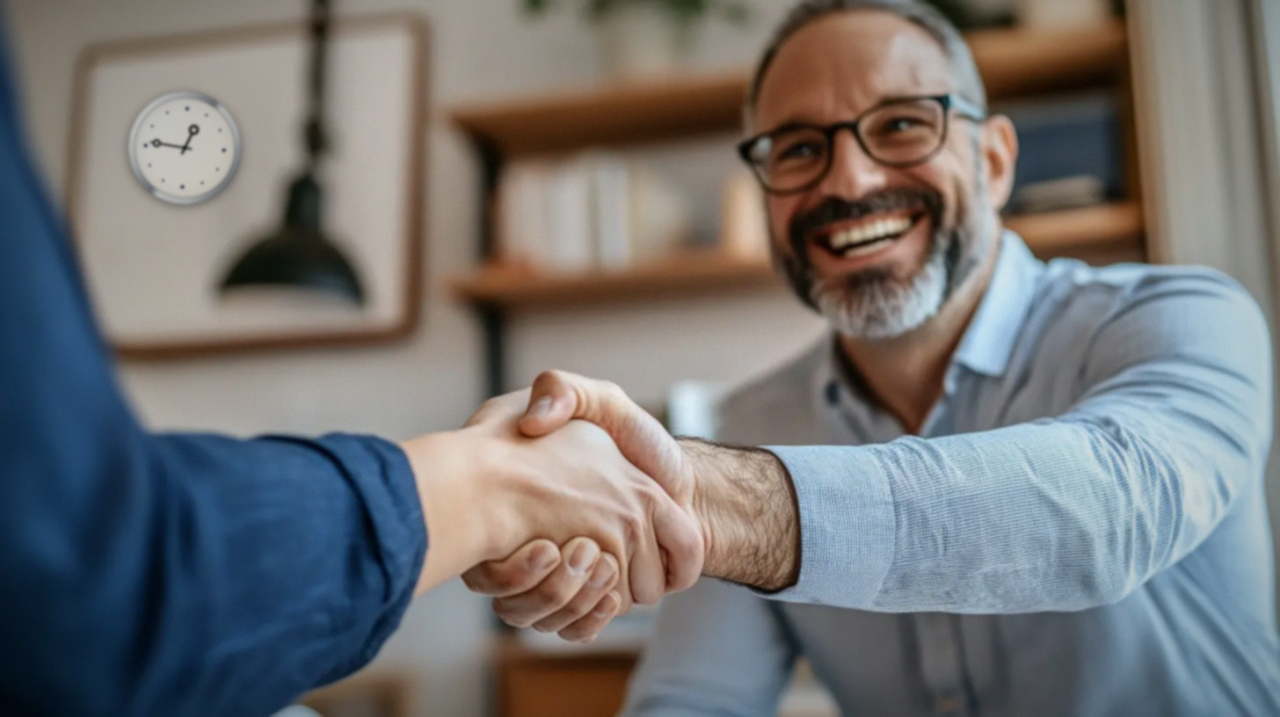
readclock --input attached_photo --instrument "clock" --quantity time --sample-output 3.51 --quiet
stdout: 12.46
